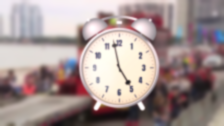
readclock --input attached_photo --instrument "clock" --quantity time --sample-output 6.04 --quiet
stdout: 4.58
